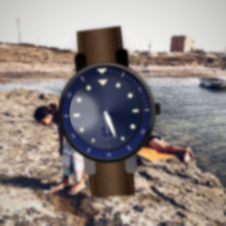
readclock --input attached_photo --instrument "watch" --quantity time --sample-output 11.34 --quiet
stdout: 5.27
